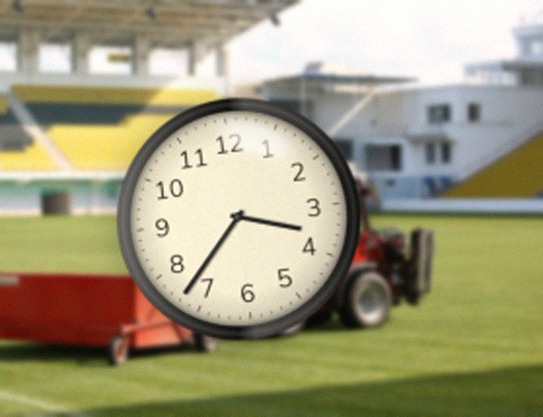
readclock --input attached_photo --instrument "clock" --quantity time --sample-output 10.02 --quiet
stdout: 3.37
